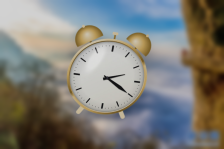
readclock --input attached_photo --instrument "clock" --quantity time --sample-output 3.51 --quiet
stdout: 2.20
